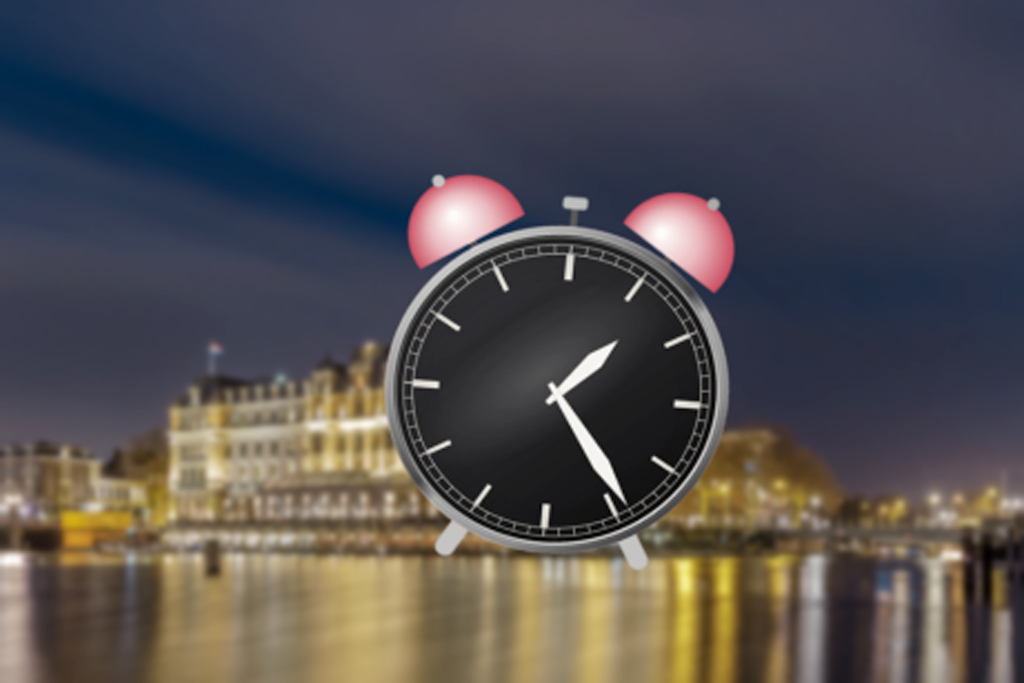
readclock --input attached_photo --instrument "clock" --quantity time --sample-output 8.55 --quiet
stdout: 1.24
